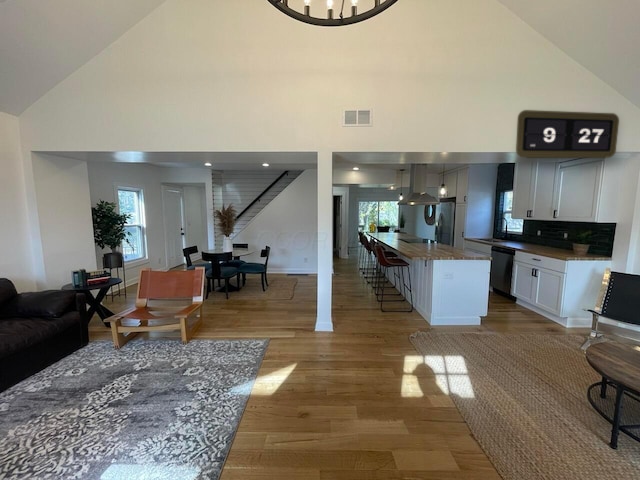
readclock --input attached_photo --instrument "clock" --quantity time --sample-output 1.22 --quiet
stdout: 9.27
